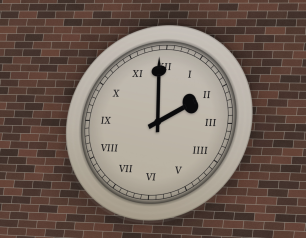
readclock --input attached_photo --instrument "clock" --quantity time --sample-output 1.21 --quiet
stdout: 1.59
